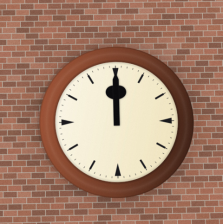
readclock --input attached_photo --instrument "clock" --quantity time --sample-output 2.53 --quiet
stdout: 12.00
